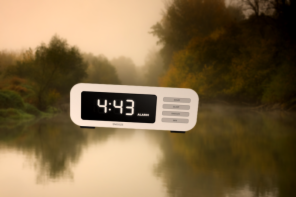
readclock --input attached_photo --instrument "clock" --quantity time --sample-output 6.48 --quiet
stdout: 4.43
